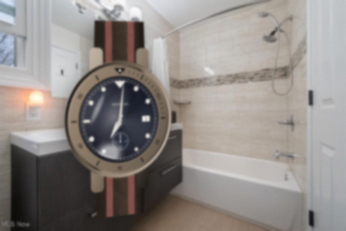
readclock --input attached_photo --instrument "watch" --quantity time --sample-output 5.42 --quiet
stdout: 7.01
